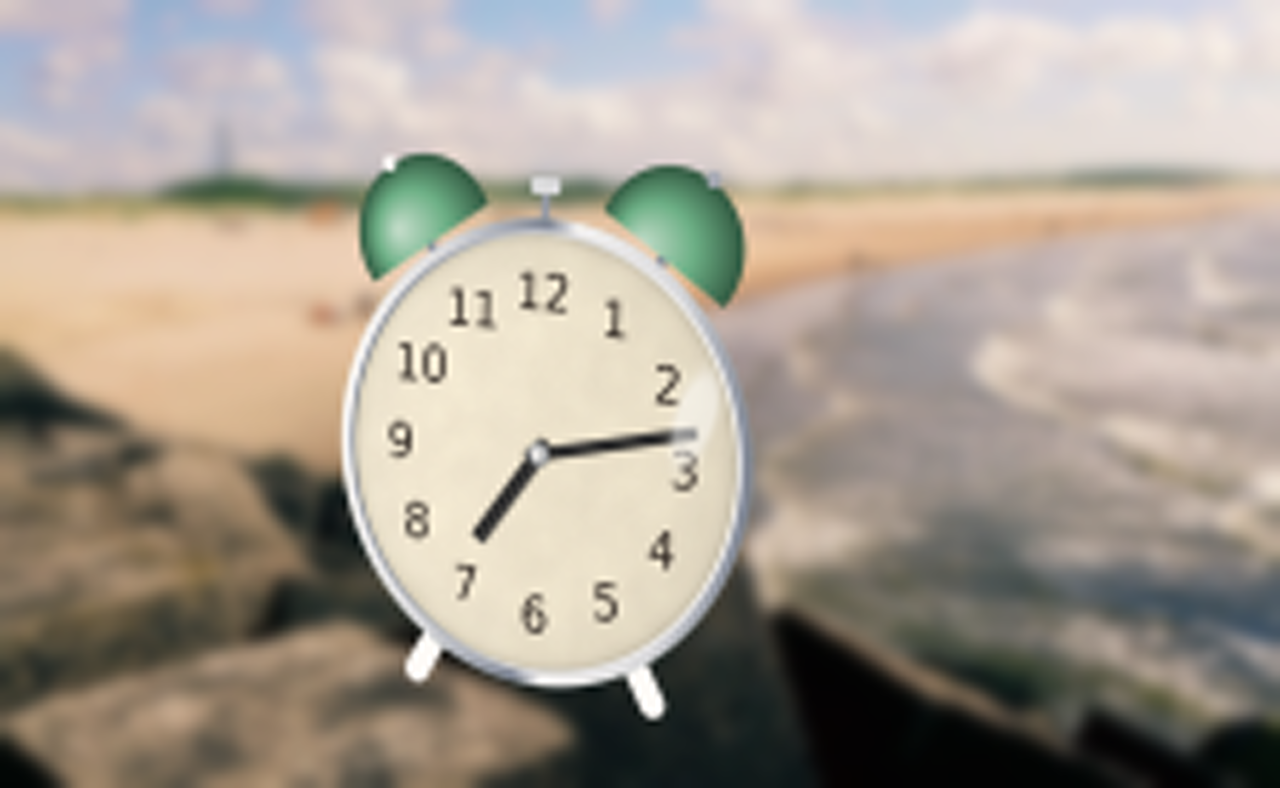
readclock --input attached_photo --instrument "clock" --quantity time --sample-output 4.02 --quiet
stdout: 7.13
